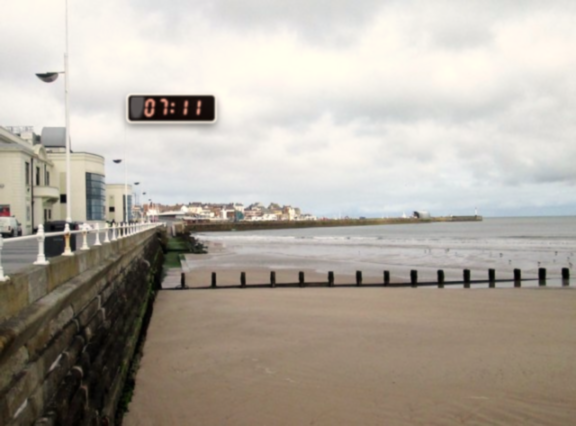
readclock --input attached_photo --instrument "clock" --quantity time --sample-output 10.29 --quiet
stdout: 7.11
